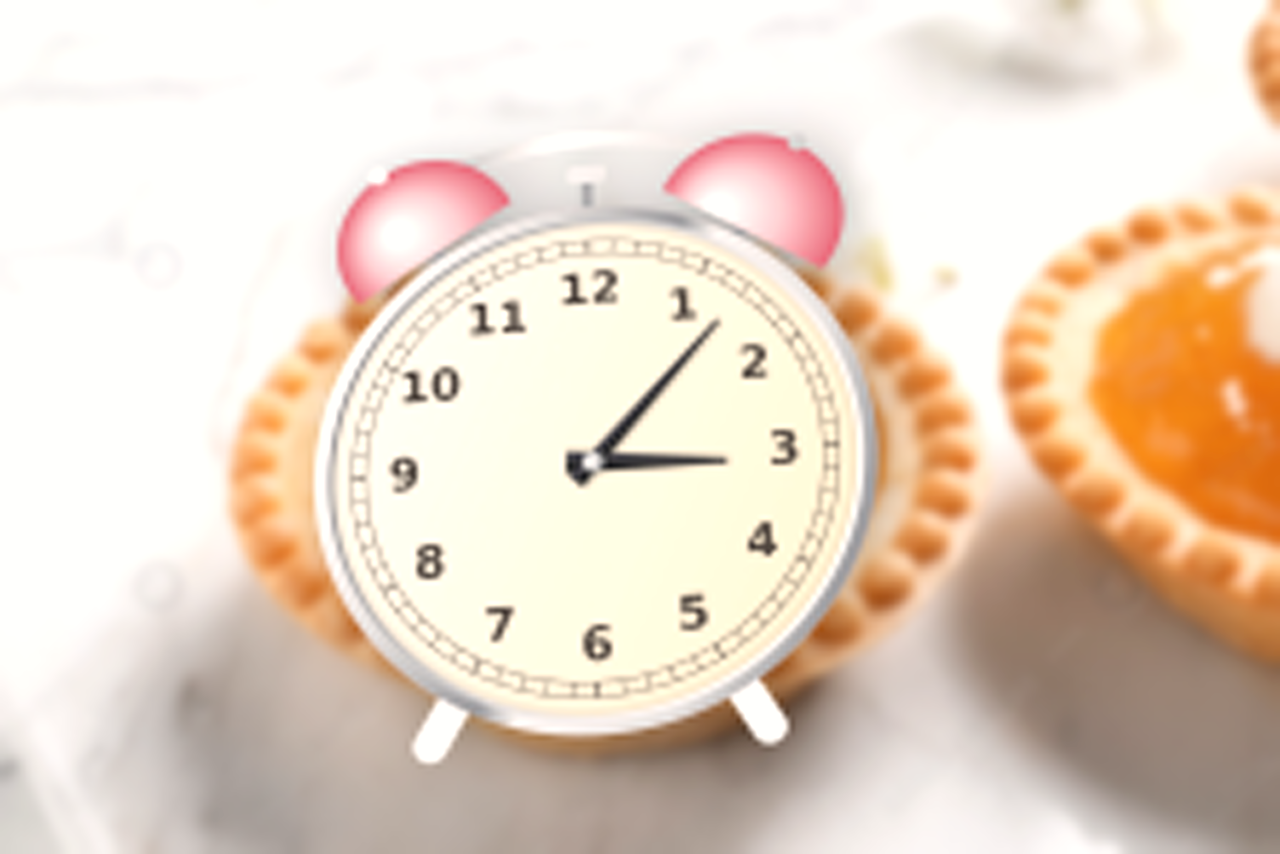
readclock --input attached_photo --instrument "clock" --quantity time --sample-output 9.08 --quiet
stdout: 3.07
